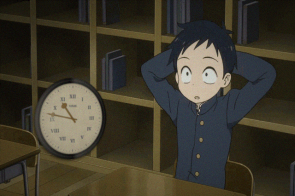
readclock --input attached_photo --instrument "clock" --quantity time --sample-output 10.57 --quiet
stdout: 10.47
